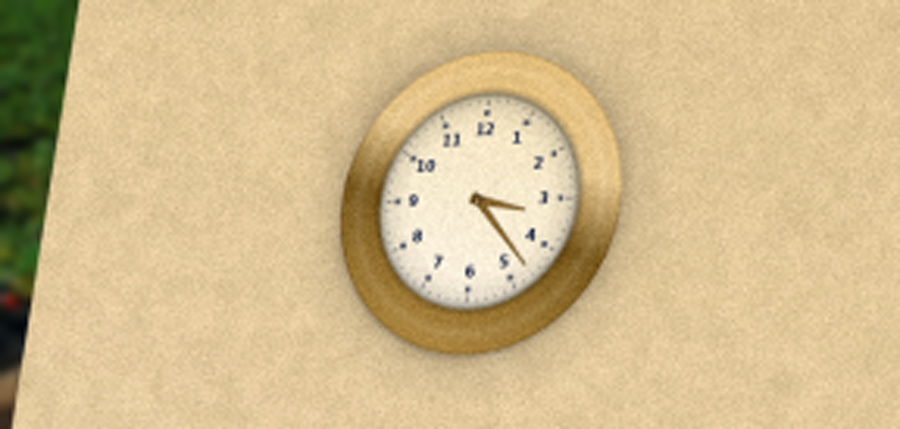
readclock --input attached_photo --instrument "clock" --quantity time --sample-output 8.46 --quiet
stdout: 3.23
